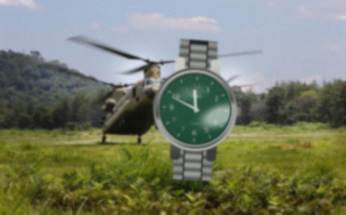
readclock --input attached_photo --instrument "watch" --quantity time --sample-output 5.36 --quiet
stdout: 11.49
